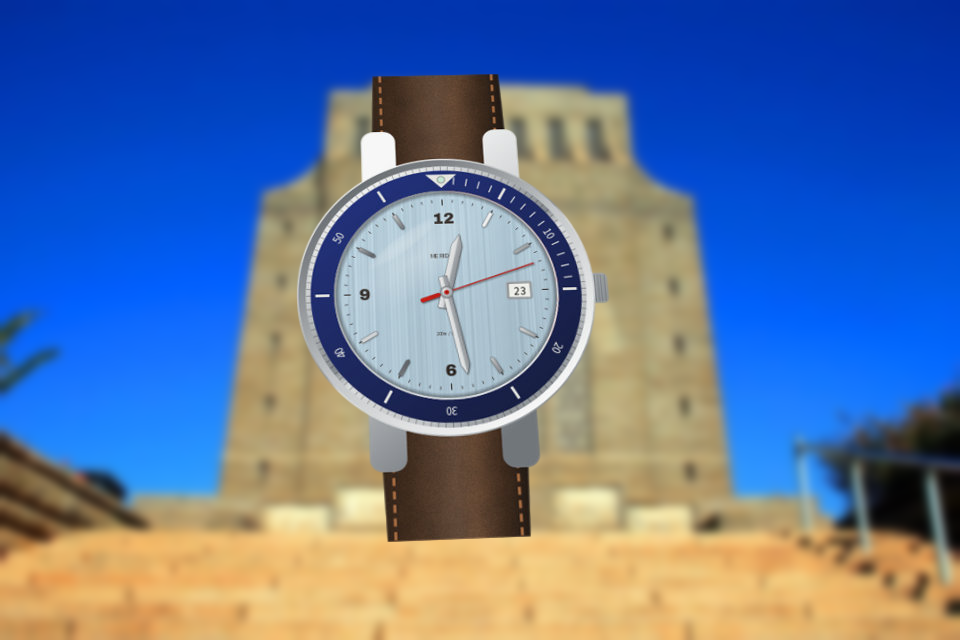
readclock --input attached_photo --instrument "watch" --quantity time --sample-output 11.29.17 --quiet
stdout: 12.28.12
